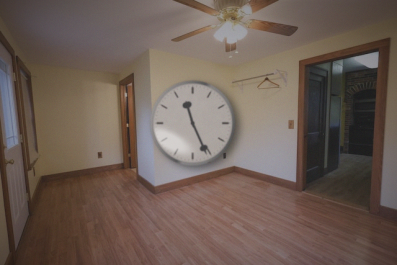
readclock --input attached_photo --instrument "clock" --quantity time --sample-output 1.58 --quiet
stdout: 11.26
